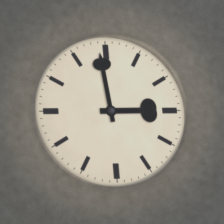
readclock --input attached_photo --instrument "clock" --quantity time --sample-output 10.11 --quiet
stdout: 2.59
